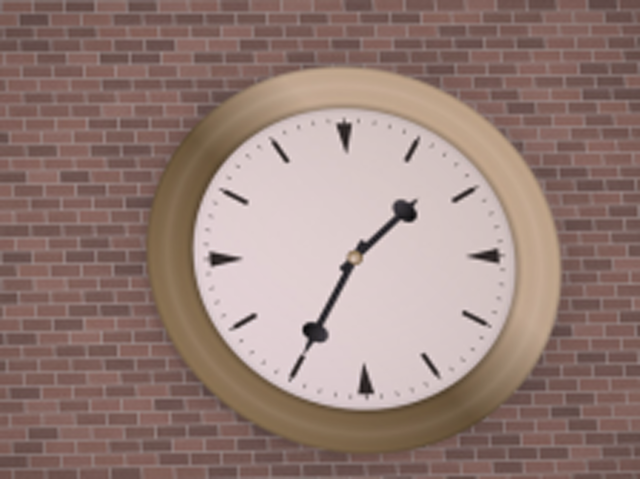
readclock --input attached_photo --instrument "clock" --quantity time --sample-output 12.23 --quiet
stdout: 1.35
